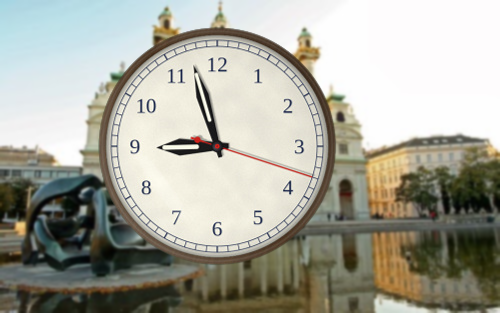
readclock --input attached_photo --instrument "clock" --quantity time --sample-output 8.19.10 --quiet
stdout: 8.57.18
